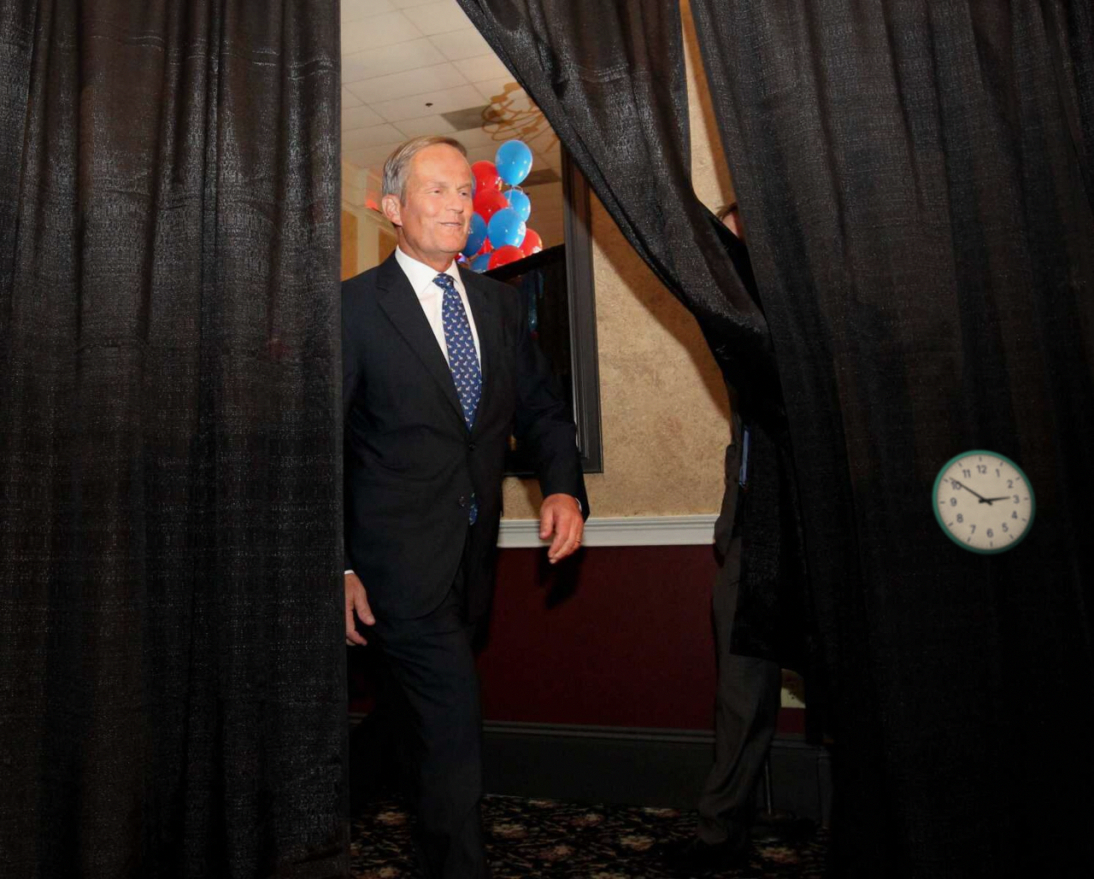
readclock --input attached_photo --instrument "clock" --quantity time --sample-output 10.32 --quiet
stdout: 2.51
